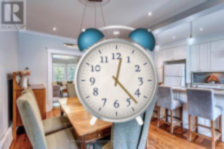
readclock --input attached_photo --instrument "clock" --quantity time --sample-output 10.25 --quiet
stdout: 12.23
